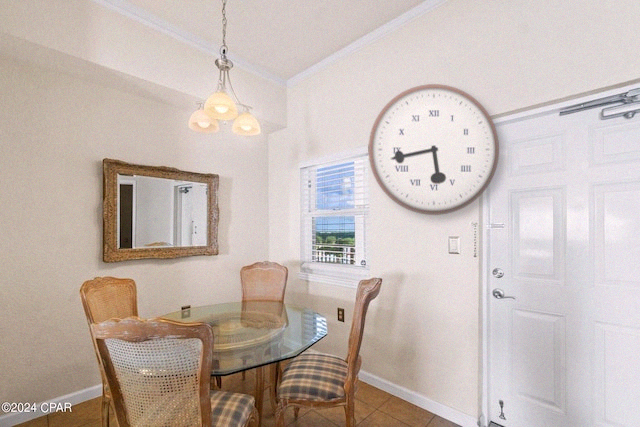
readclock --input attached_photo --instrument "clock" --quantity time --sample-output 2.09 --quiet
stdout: 5.43
